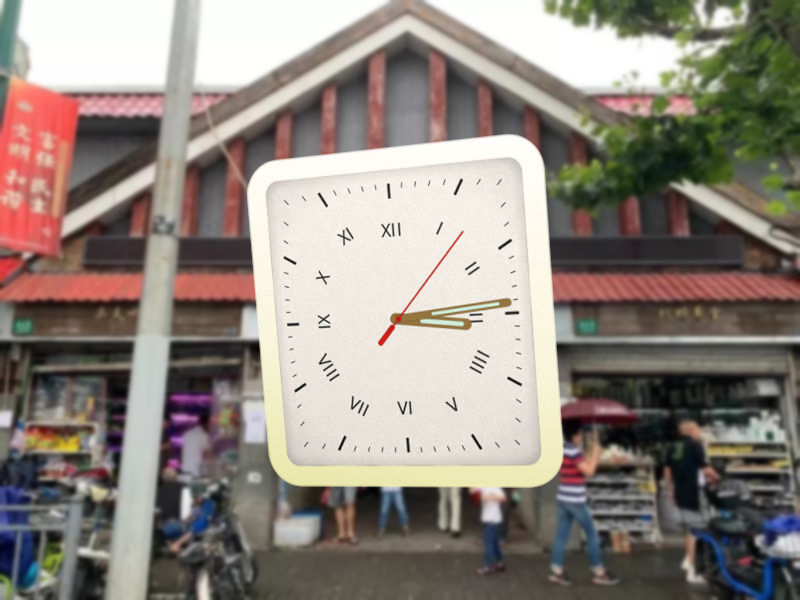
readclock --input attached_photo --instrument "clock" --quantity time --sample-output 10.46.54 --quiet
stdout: 3.14.07
